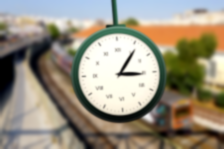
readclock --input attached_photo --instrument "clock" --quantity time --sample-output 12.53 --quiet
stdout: 3.06
